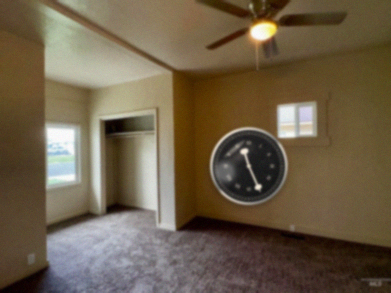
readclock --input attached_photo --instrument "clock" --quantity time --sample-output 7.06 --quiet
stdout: 11.26
